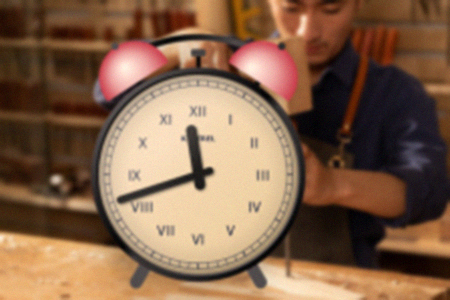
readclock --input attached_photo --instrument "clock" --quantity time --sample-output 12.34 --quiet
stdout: 11.42
